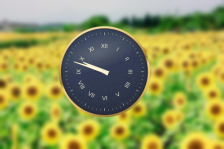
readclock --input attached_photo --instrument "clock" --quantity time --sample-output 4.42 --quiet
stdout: 9.48
